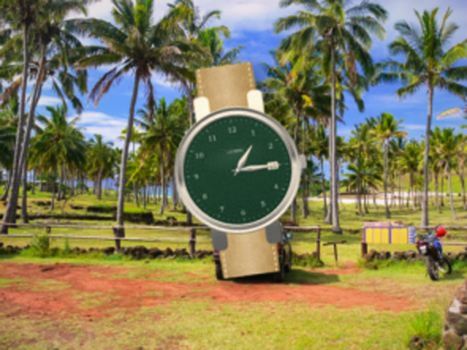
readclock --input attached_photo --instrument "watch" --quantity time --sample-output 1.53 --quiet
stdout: 1.15
